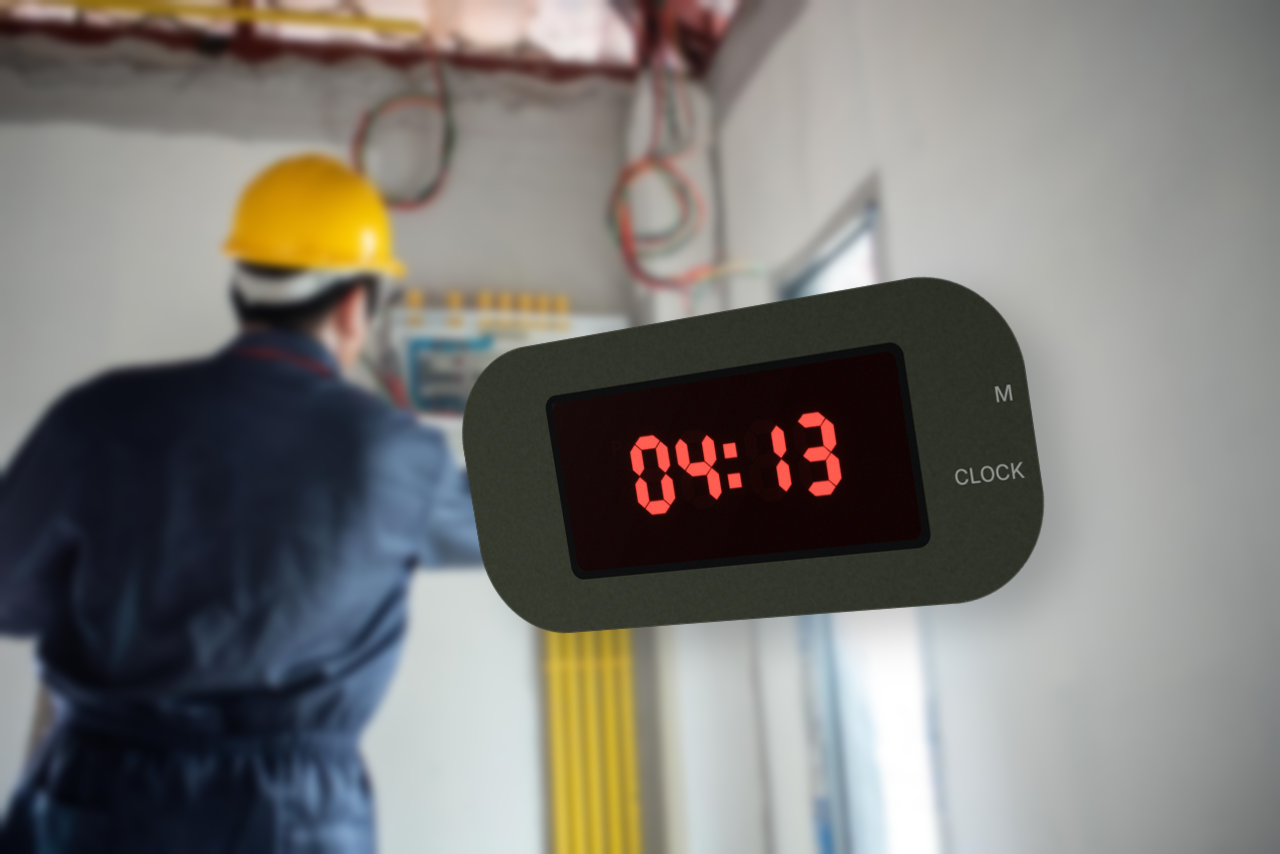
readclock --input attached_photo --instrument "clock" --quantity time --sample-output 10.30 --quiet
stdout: 4.13
